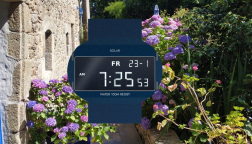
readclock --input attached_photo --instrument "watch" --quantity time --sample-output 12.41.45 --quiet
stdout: 7.25.53
